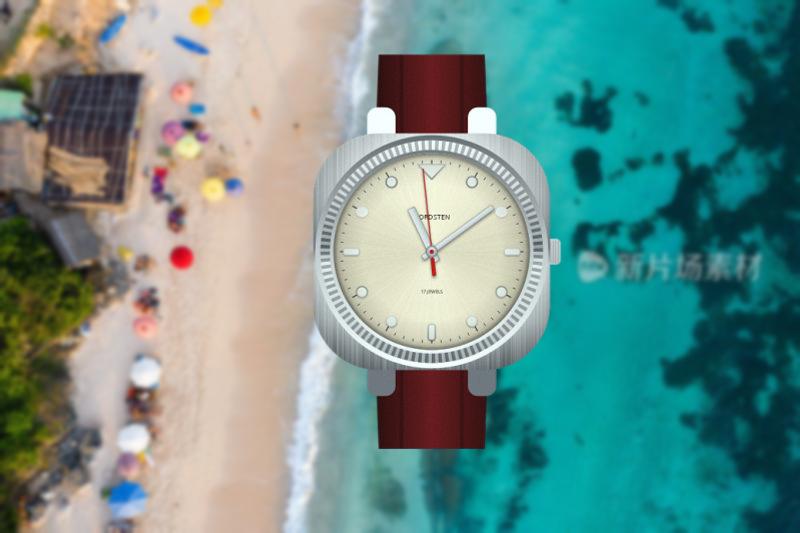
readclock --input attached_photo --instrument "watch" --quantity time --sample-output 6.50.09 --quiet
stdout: 11.08.59
